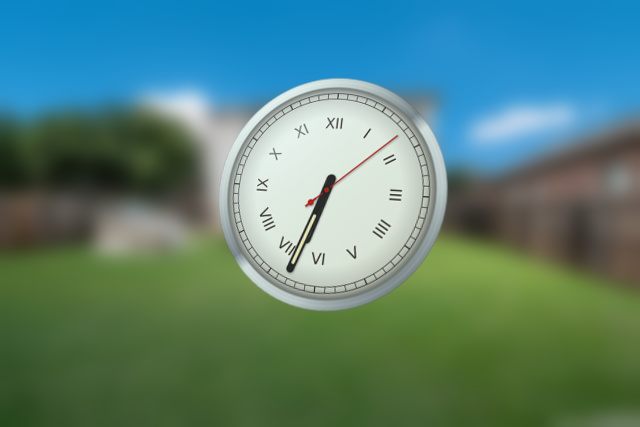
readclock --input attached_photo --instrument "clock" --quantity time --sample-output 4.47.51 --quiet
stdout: 6.33.08
